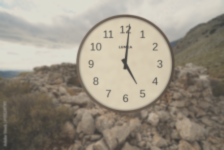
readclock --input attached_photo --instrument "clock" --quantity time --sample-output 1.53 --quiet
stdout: 5.01
